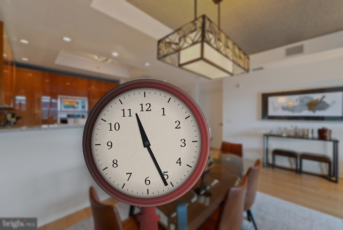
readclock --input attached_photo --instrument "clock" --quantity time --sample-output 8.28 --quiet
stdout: 11.26
